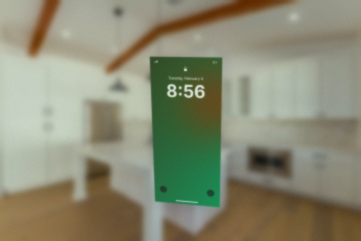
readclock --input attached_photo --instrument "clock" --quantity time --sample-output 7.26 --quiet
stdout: 8.56
